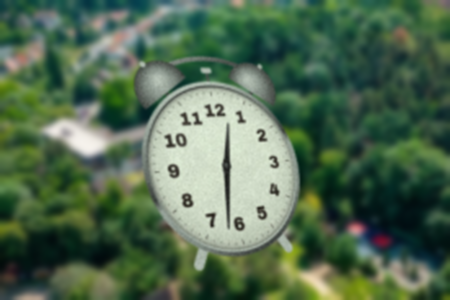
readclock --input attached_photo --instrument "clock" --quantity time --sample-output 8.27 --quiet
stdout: 12.32
